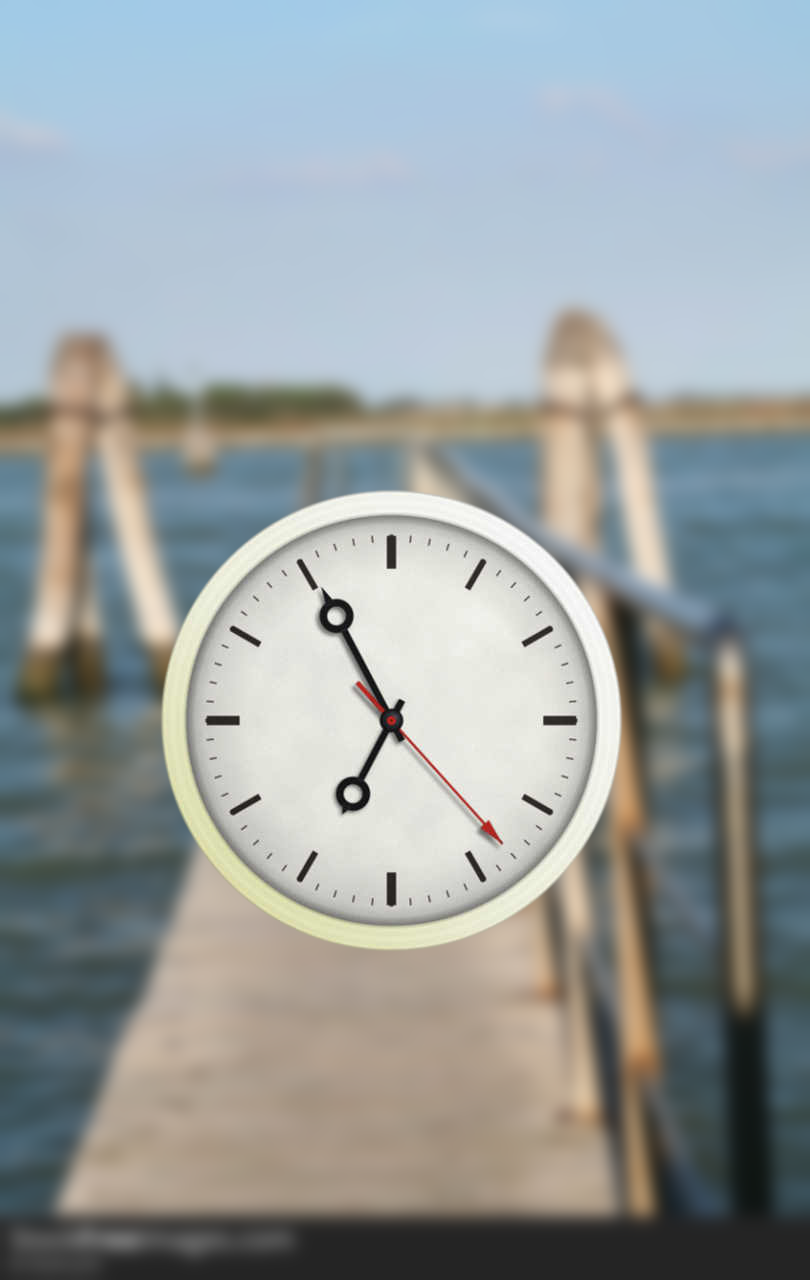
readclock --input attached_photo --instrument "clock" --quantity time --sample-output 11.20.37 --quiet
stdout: 6.55.23
